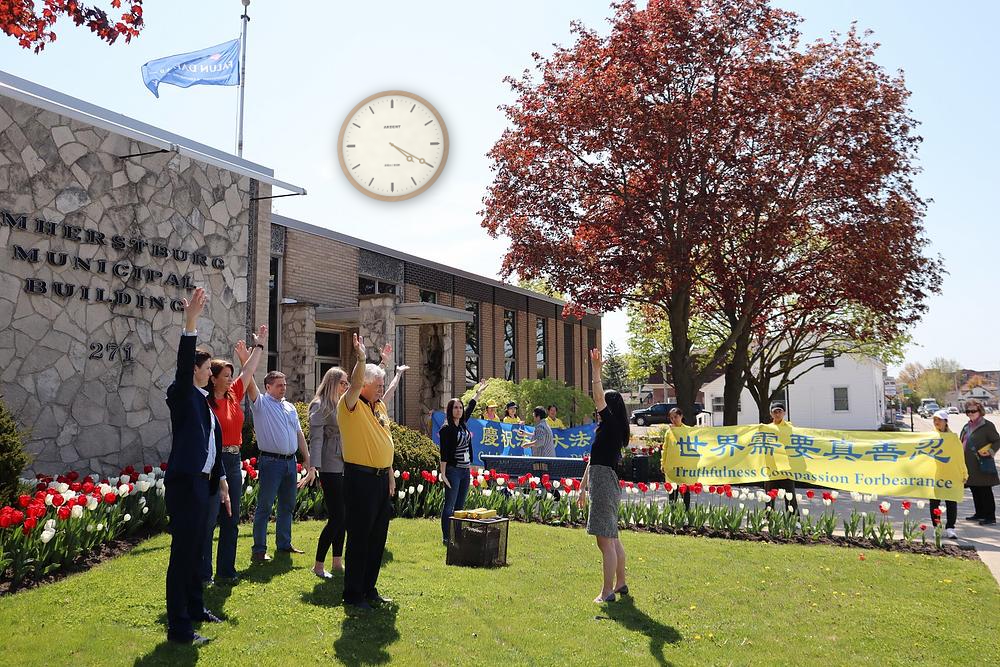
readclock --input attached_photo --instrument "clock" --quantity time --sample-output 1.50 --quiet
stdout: 4.20
